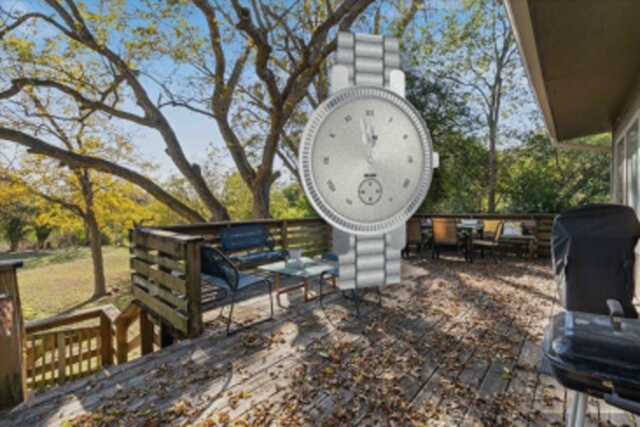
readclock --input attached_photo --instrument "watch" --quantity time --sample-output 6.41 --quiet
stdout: 11.58
